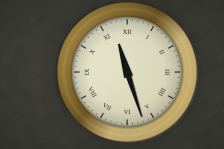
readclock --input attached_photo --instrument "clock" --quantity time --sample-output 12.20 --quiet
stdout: 11.27
